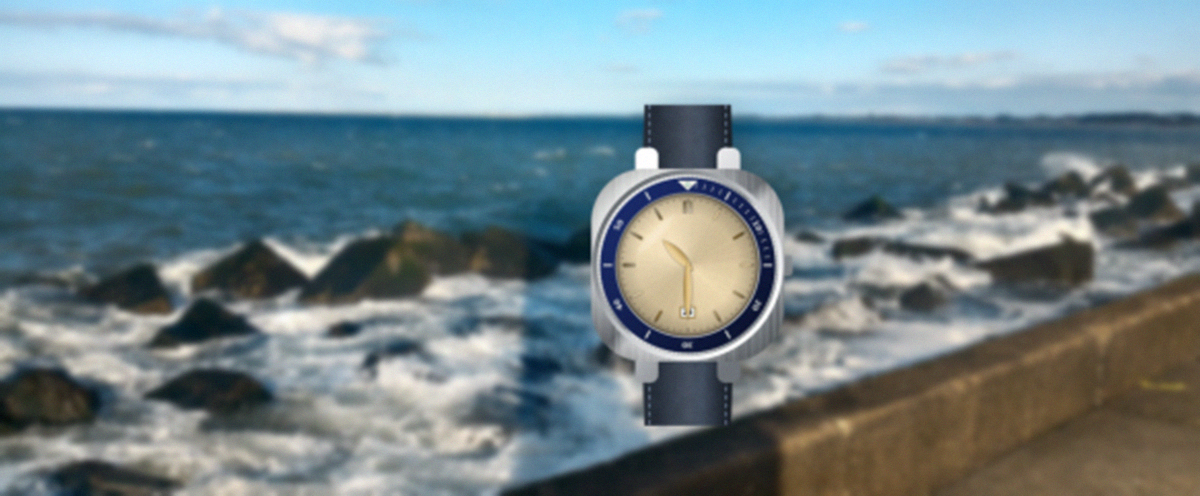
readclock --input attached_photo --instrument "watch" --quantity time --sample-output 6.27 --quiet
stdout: 10.30
